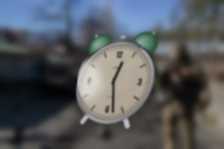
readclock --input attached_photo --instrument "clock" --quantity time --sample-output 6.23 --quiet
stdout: 12.28
